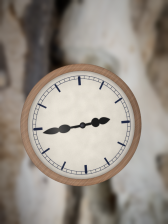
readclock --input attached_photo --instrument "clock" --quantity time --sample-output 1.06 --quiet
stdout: 2.44
